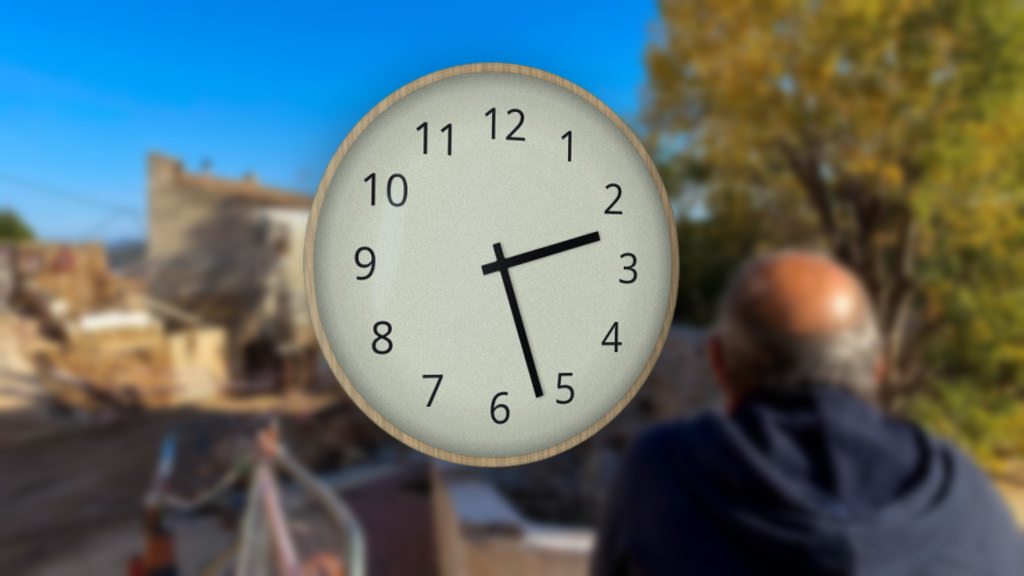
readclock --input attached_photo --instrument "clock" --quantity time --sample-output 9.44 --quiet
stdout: 2.27
